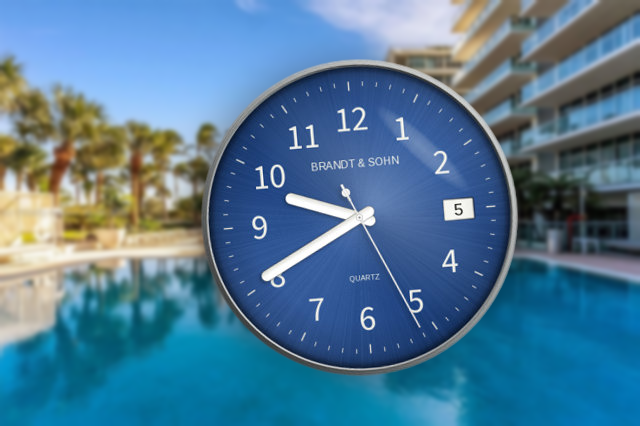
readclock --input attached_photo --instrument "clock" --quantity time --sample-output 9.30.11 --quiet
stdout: 9.40.26
